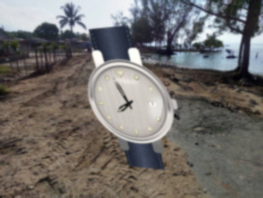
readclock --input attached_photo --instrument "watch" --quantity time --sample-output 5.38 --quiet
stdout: 7.57
